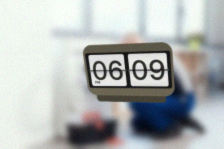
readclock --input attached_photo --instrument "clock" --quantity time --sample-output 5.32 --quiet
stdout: 6.09
